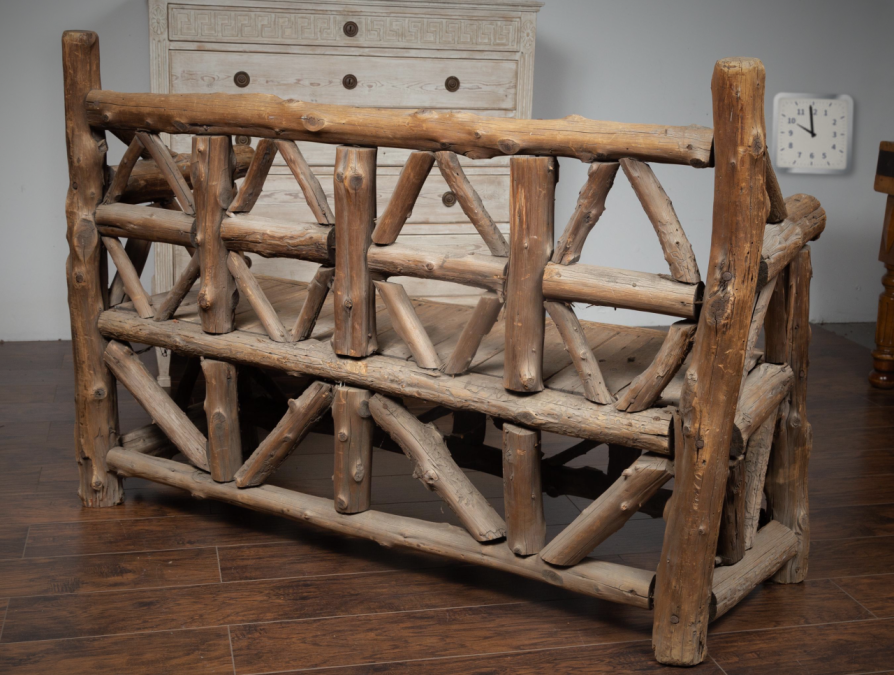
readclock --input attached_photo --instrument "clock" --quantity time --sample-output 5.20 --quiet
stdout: 9.59
